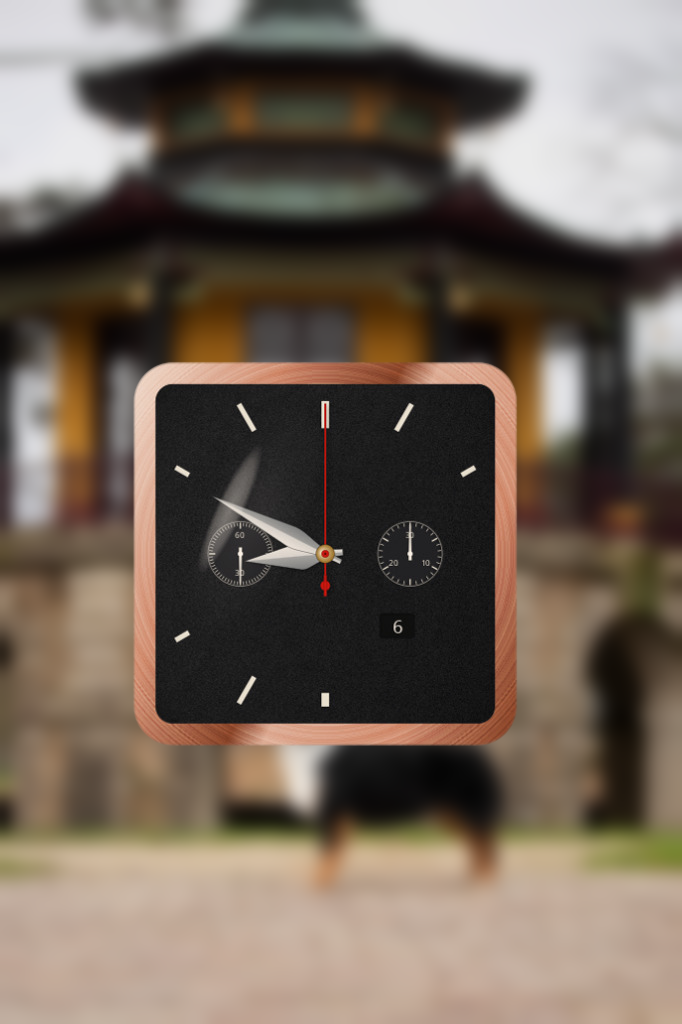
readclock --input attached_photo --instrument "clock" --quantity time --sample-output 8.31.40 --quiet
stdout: 8.49.30
